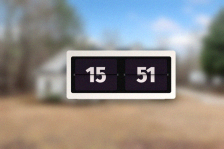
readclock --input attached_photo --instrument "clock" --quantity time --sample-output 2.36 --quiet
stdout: 15.51
